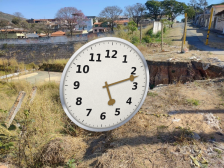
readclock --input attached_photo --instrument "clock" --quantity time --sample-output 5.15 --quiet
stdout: 5.12
